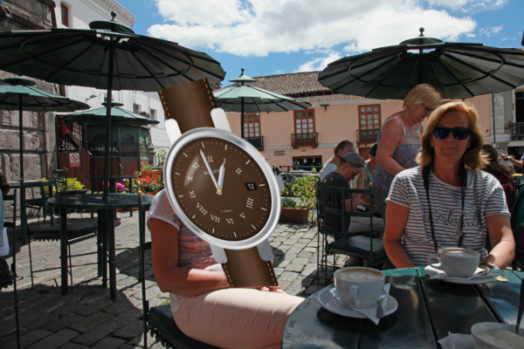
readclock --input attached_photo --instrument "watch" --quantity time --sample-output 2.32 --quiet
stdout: 12.59
